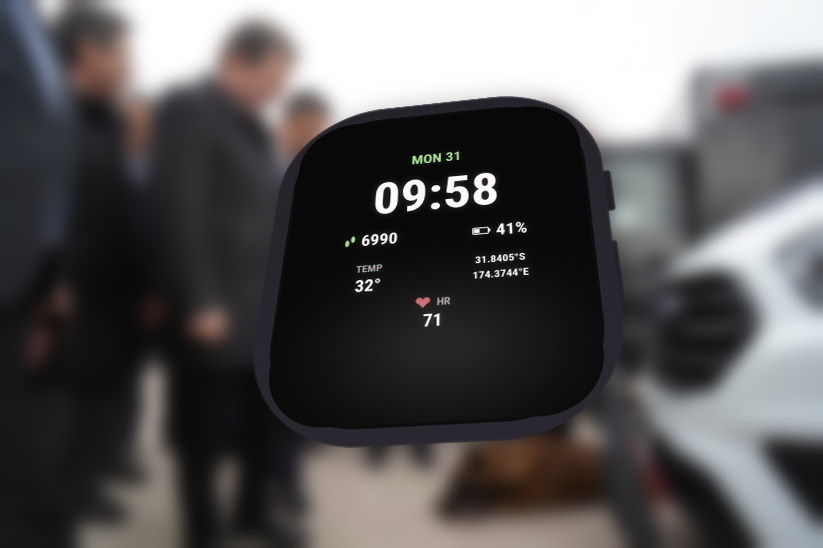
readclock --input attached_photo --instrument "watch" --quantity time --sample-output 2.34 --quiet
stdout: 9.58
